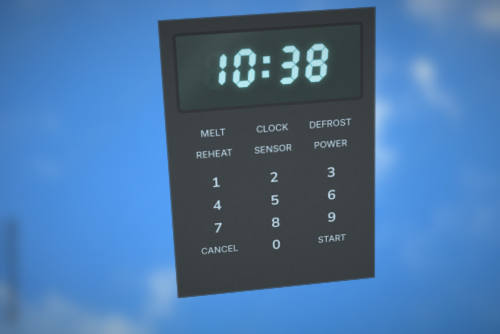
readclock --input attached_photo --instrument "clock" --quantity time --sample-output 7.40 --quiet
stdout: 10.38
